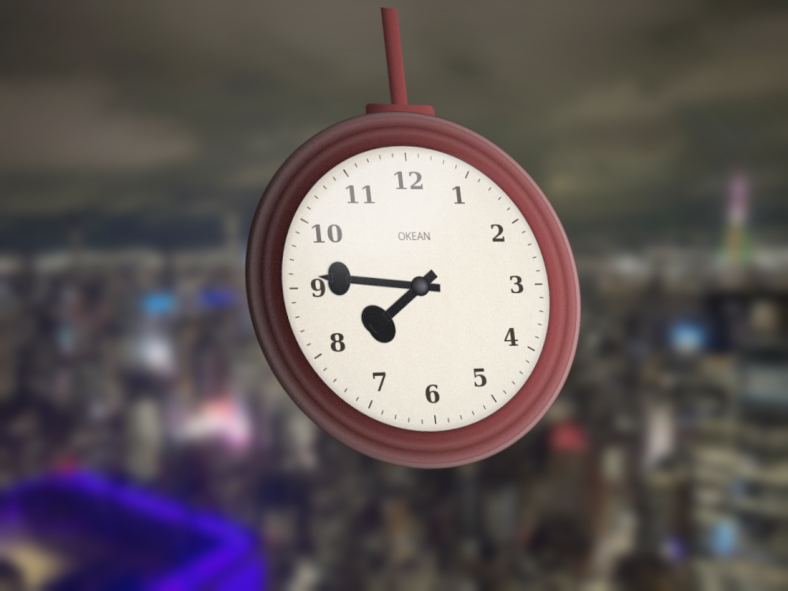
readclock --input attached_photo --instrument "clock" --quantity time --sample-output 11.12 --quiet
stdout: 7.46
